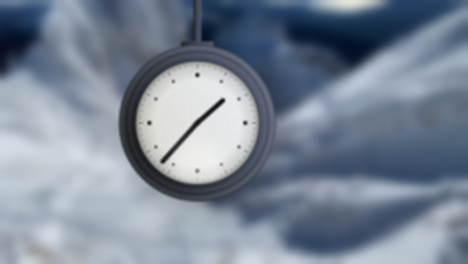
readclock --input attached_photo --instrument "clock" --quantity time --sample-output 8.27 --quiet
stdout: 1.37
